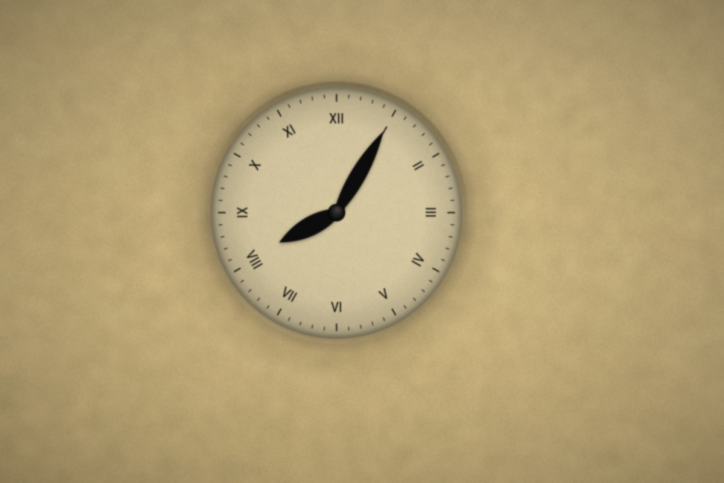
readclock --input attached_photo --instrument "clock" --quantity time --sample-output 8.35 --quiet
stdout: 8.05
